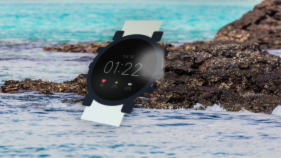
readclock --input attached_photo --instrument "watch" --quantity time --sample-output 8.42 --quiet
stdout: 1.22
